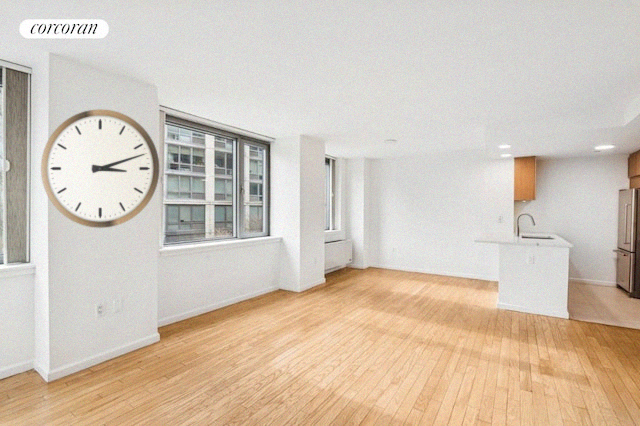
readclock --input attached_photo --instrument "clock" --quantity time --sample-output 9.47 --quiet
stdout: 3.12
